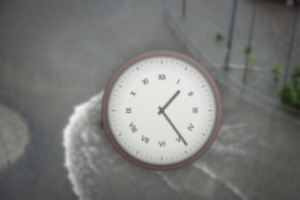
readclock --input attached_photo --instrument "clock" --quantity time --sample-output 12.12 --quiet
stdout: 1.24
